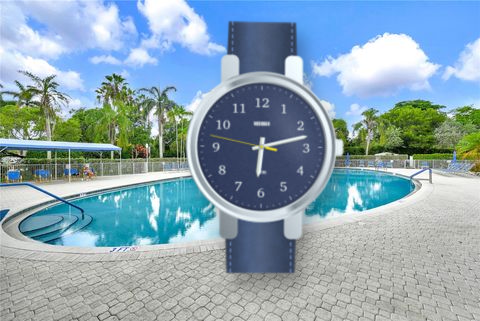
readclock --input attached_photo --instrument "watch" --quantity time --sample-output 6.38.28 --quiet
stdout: 6.12.47
